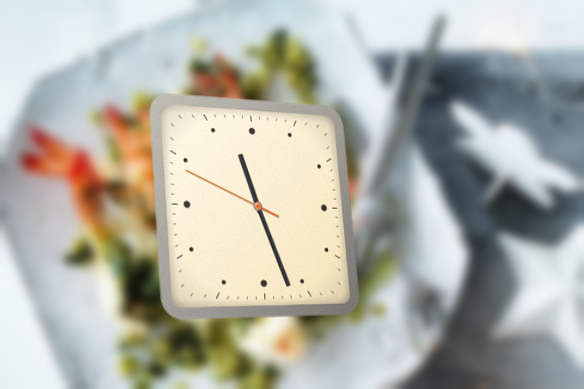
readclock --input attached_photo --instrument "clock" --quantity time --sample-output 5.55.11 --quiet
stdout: 11.26.49
